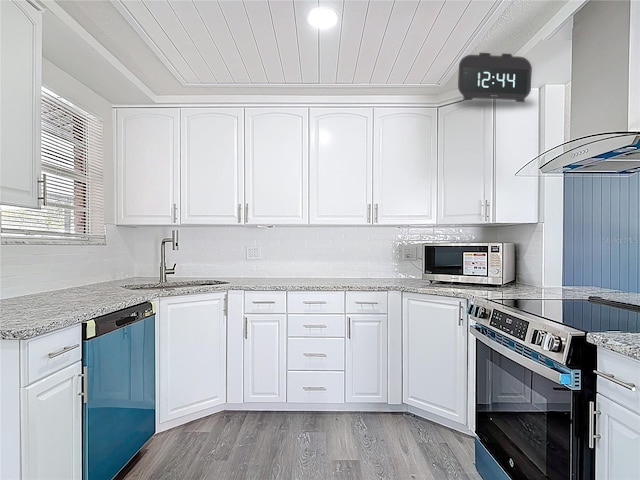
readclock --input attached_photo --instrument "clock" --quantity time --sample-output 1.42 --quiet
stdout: 12.44
